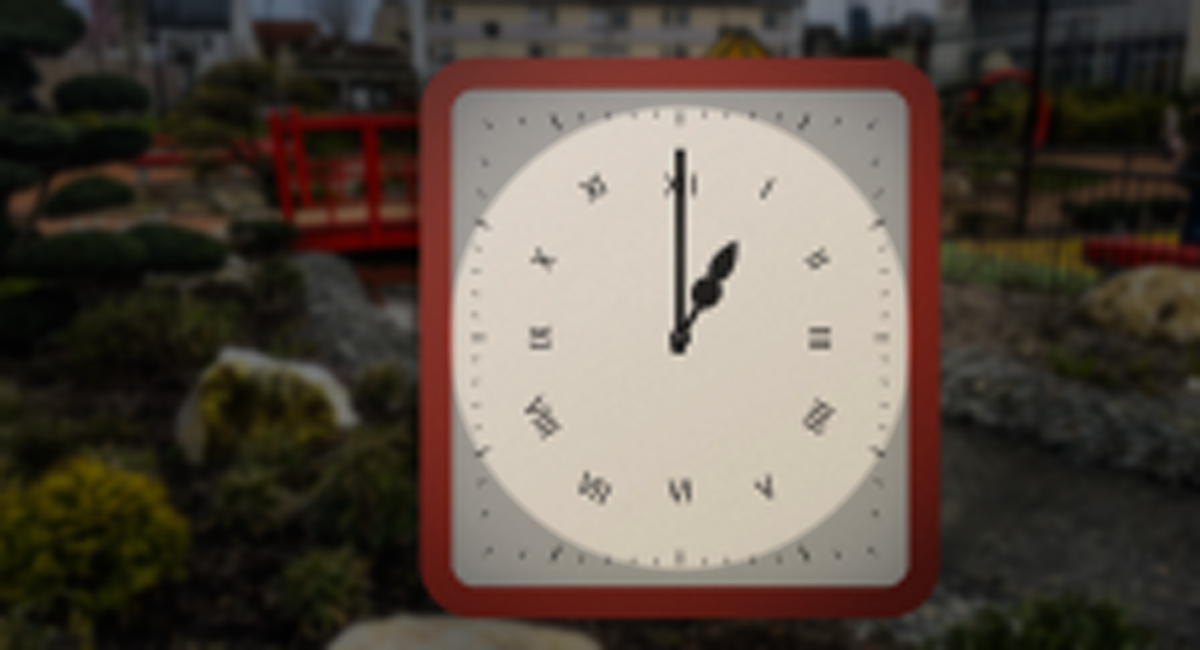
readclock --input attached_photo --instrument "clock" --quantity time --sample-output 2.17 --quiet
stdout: 1.00
